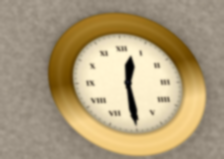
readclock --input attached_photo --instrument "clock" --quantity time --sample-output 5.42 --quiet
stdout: 12.30
